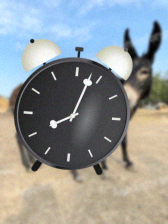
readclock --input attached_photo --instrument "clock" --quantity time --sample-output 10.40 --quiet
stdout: 8.03
